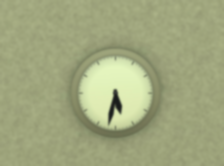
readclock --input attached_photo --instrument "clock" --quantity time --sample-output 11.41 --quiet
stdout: 5.32
